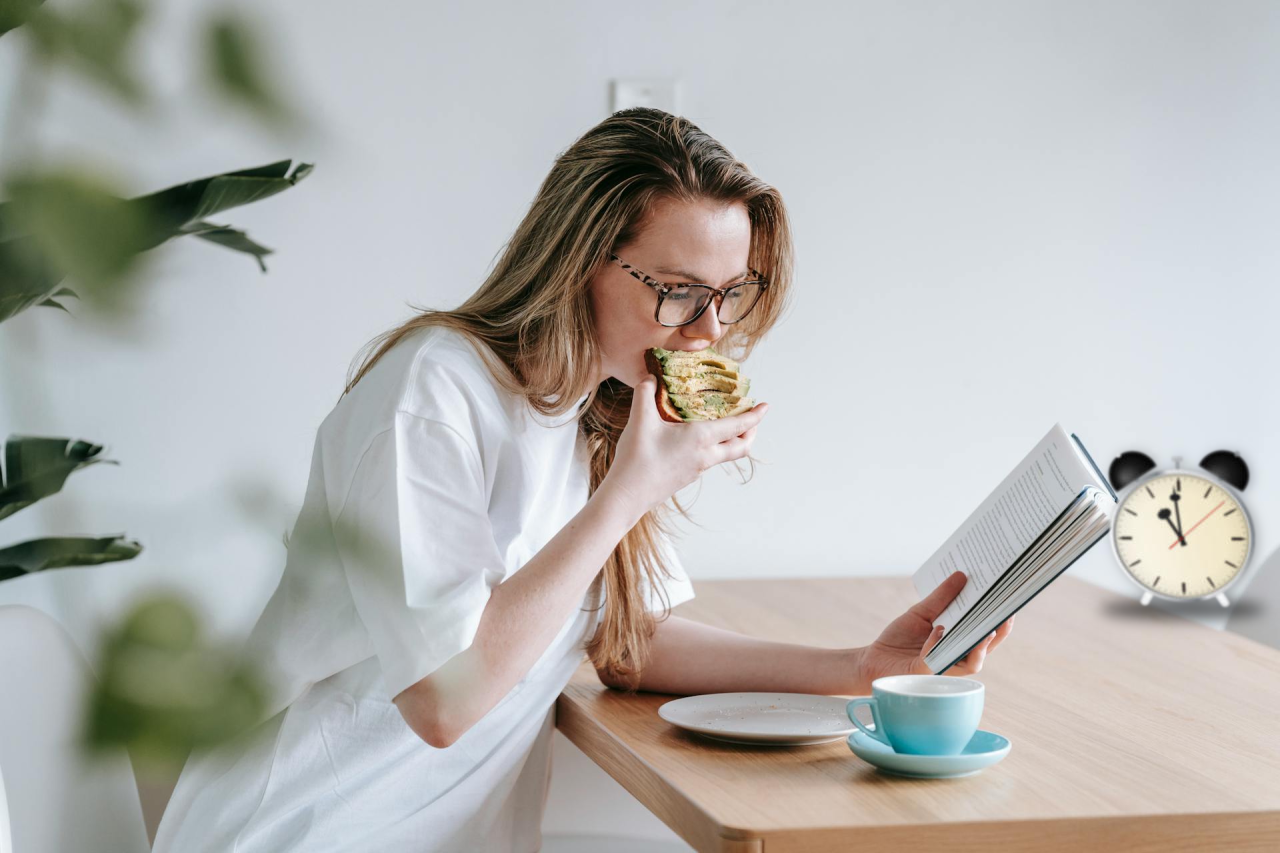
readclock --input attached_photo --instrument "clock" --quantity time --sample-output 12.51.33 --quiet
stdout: 10.59.08
